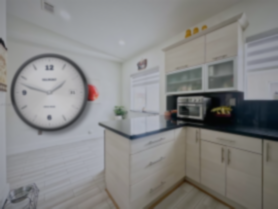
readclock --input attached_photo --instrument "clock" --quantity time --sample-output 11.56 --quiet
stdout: 1.48
